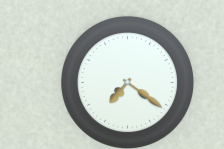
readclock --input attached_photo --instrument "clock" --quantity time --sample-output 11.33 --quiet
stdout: 7.21
